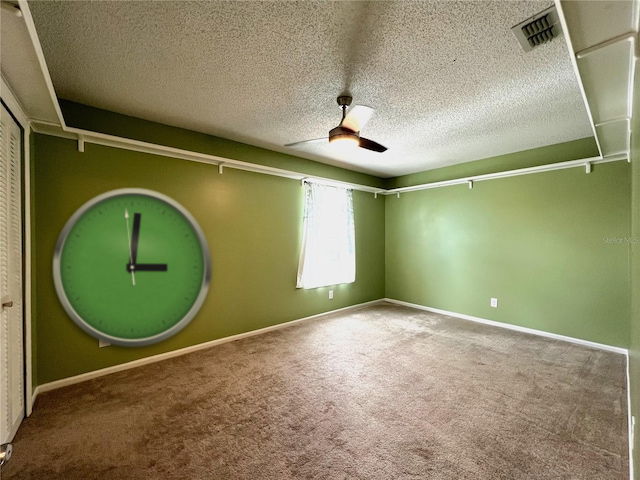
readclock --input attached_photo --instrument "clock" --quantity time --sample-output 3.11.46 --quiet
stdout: 3.00.59
